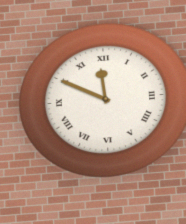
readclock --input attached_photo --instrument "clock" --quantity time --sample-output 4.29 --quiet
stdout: 11.50
